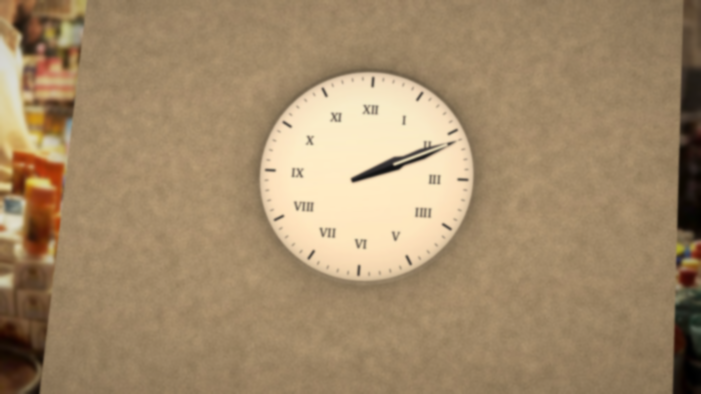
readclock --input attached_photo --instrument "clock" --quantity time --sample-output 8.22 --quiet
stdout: 2.11
